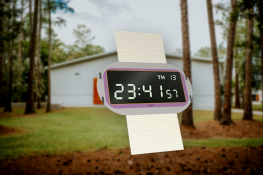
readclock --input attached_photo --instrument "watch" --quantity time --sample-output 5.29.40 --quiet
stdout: 23.41.57
